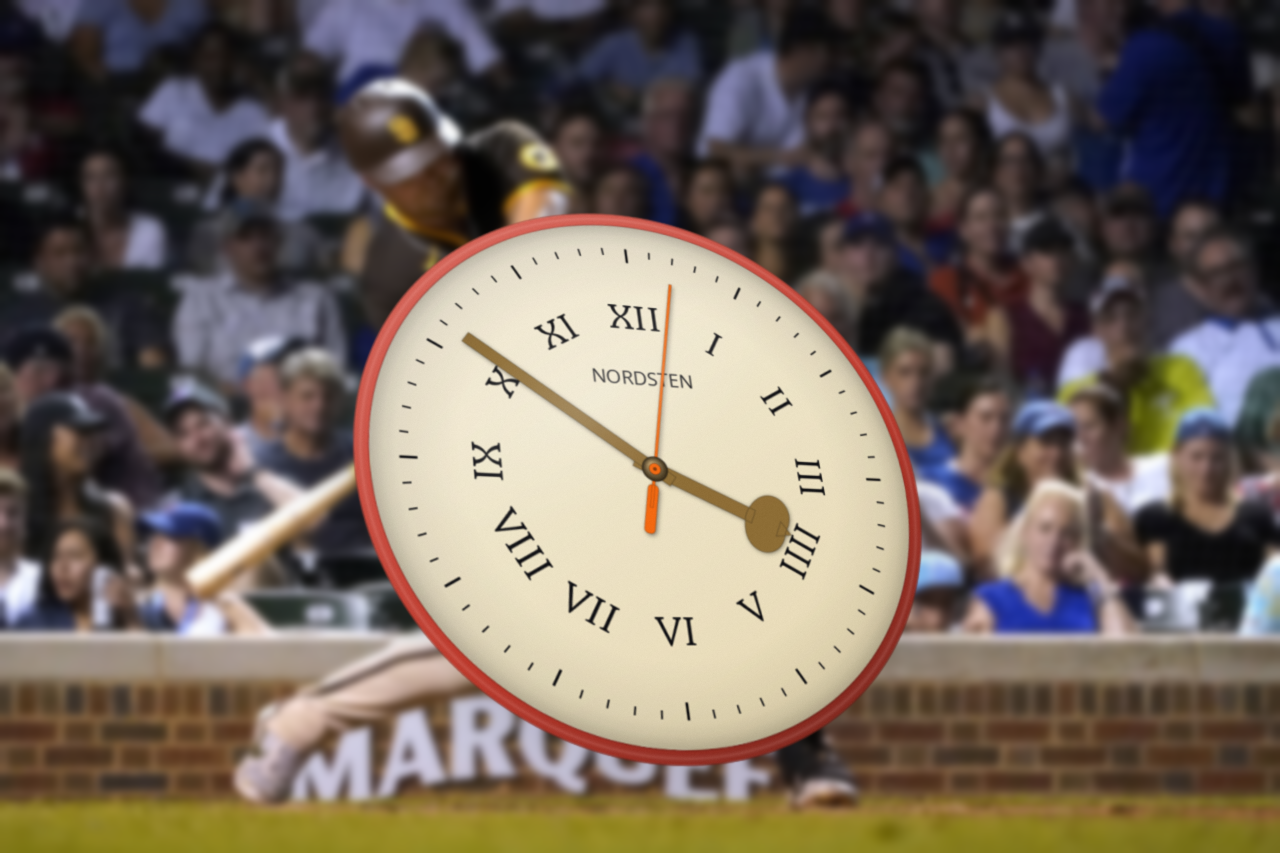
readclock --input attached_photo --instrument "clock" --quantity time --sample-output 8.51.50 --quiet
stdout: 3.51.02
